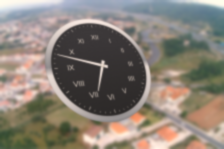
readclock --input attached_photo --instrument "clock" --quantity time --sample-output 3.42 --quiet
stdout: 6.48
